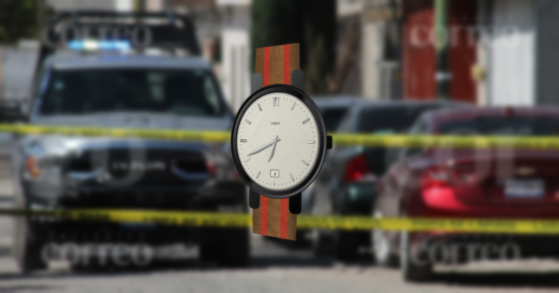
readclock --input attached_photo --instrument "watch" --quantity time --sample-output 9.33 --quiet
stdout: 6.41
